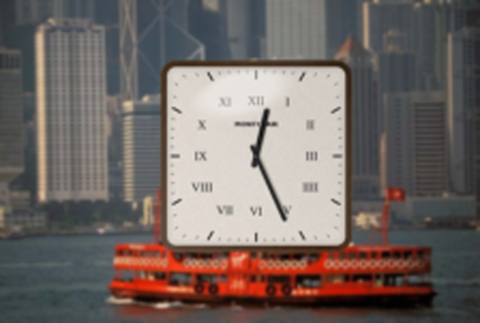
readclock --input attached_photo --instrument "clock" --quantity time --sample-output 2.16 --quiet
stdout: 12.26
